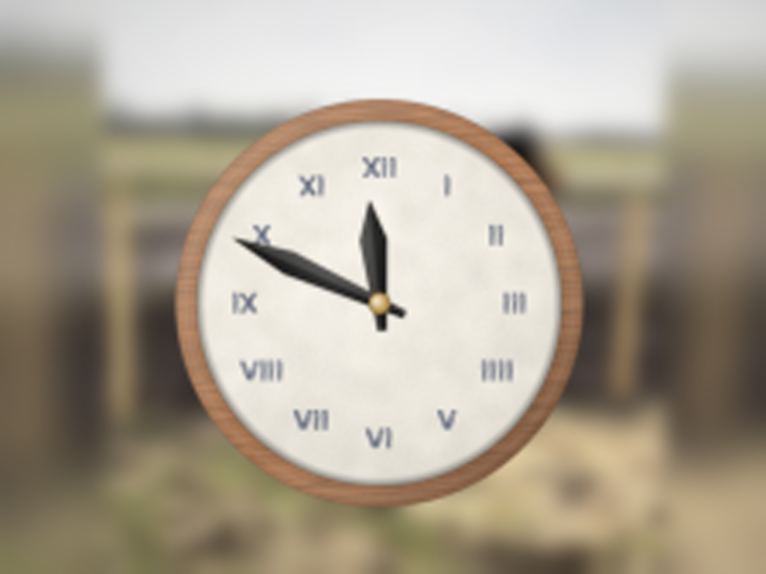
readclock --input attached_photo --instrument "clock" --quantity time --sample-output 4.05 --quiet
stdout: 11.49
